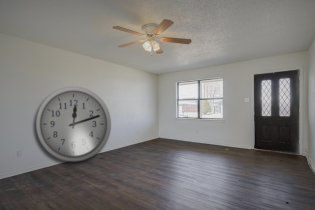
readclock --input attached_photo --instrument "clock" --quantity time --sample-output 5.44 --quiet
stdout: 12.12
